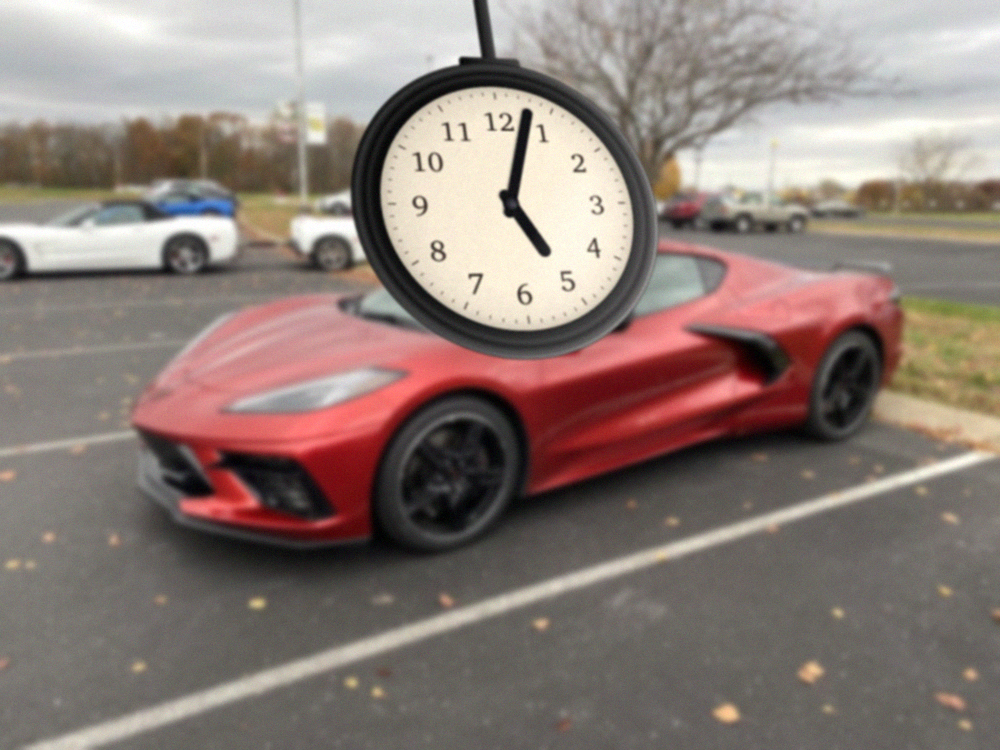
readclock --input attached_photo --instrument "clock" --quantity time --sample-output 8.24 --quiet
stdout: 5.03
